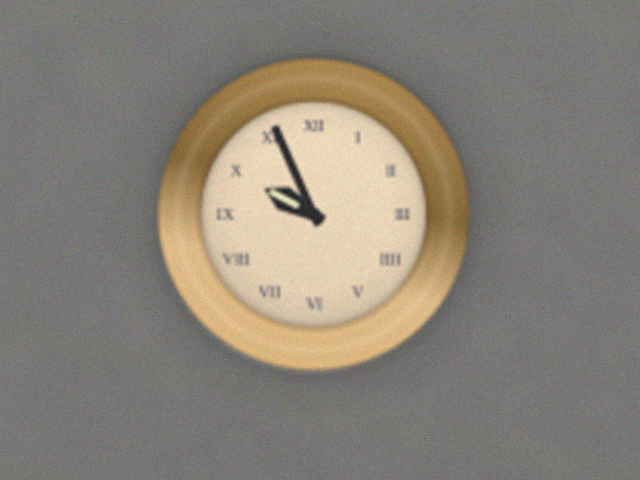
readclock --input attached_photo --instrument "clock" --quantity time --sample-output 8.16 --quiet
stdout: 9.56
